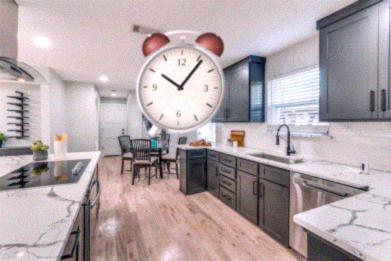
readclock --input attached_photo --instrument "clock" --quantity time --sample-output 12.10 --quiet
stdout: 10.06
